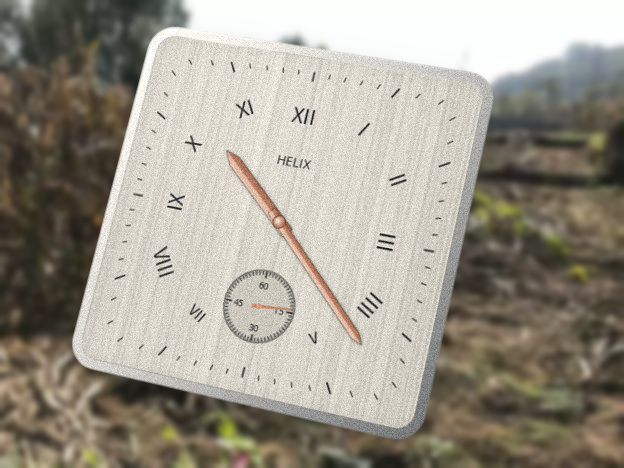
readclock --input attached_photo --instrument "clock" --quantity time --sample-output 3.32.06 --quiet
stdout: 10.22.14
